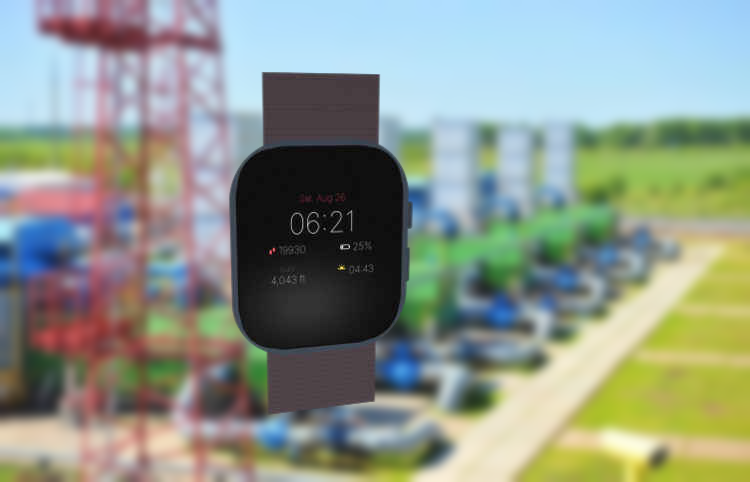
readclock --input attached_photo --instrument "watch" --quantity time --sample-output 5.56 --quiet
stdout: 6.21
